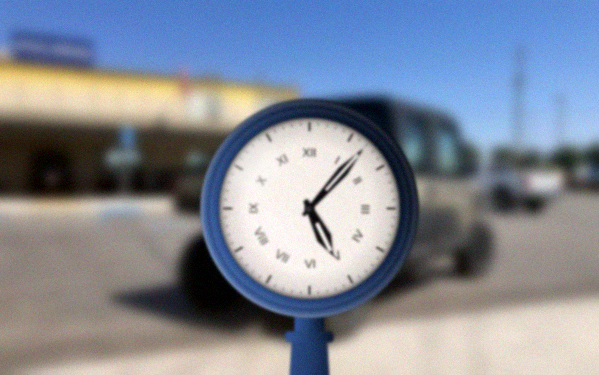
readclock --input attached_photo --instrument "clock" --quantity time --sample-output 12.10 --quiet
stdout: 5.07
